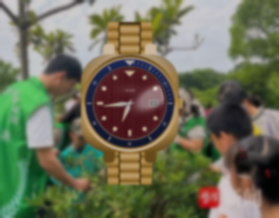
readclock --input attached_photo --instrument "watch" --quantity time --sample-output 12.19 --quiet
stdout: 6.44
